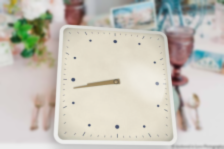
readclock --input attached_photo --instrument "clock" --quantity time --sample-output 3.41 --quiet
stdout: 8.43
